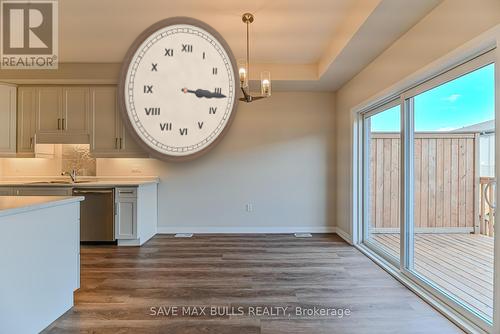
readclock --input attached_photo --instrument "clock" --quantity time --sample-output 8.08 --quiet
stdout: 3.16
